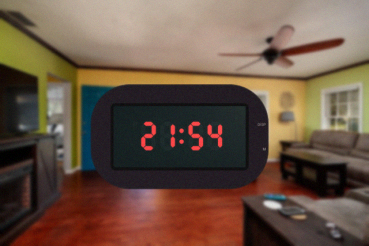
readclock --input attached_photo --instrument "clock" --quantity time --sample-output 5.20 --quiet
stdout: 21.54
